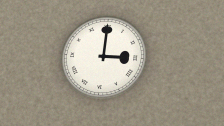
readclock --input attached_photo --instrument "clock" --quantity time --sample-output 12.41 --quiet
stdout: 3.00
